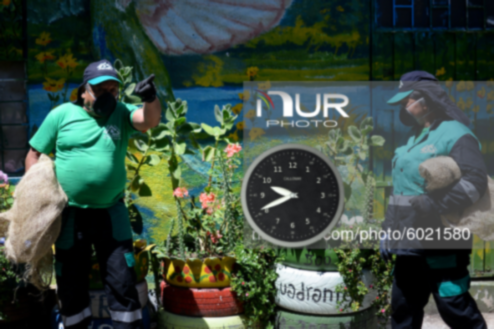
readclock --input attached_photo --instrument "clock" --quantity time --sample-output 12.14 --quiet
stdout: 9.41
